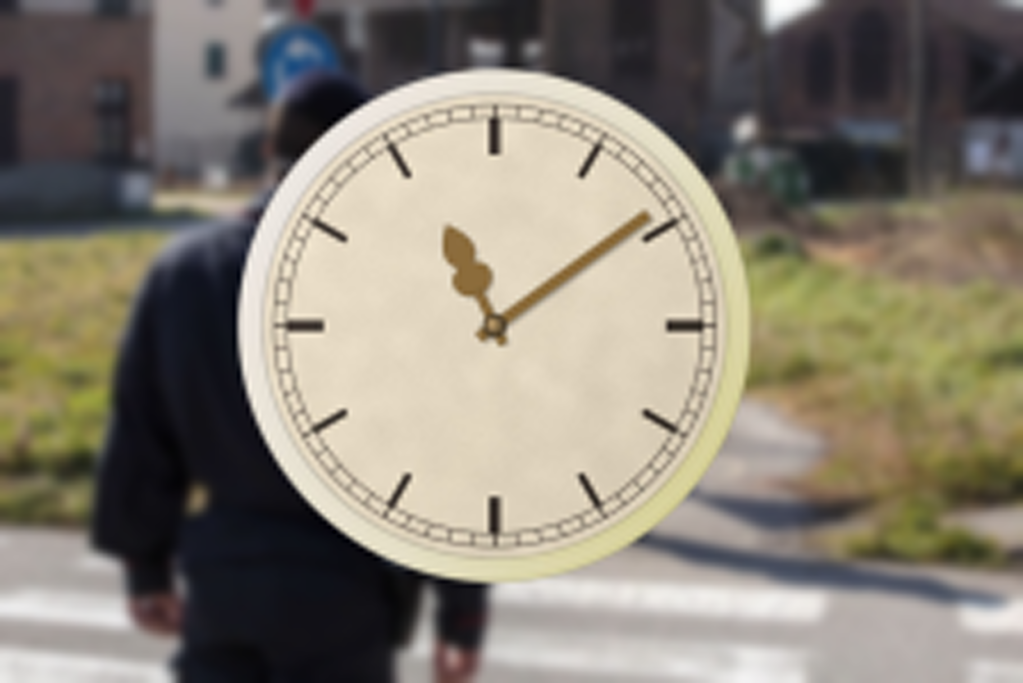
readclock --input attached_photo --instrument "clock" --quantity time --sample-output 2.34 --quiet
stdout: 11.09
